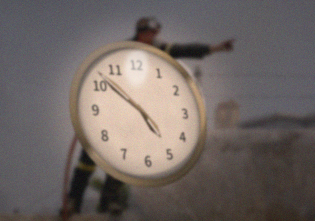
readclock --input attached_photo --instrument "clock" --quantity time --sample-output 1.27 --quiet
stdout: 4.52
